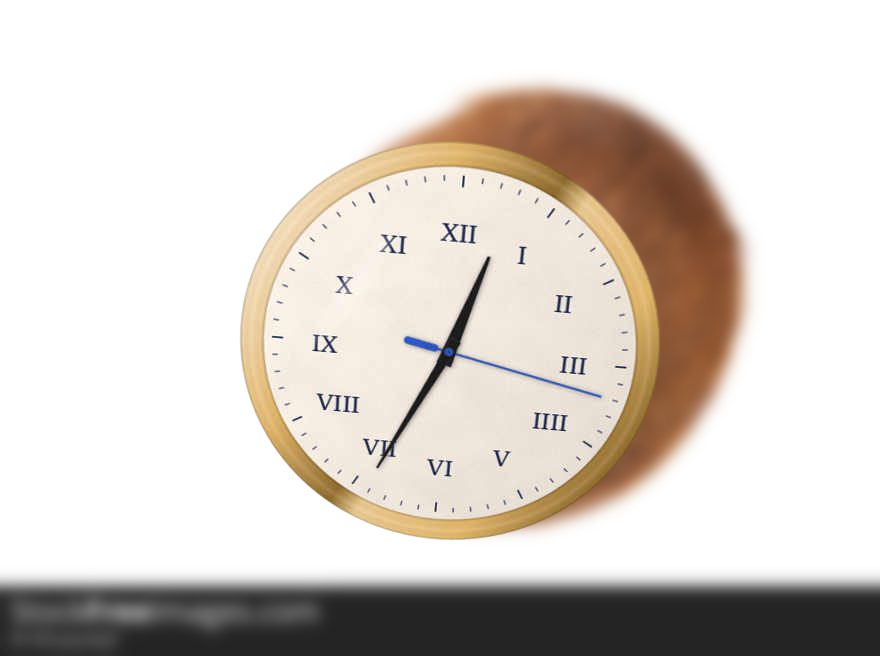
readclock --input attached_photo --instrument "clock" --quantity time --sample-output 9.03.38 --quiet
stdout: 12.34.17
